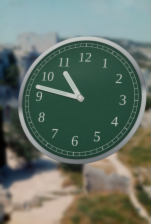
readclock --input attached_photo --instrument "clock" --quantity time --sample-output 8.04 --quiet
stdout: 10.47
